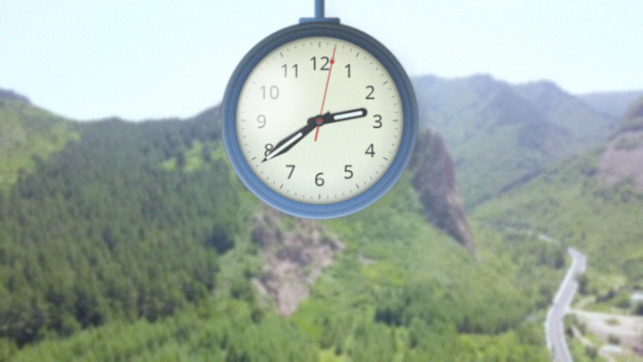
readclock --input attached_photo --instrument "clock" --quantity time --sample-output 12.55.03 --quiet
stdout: 2.39.02
